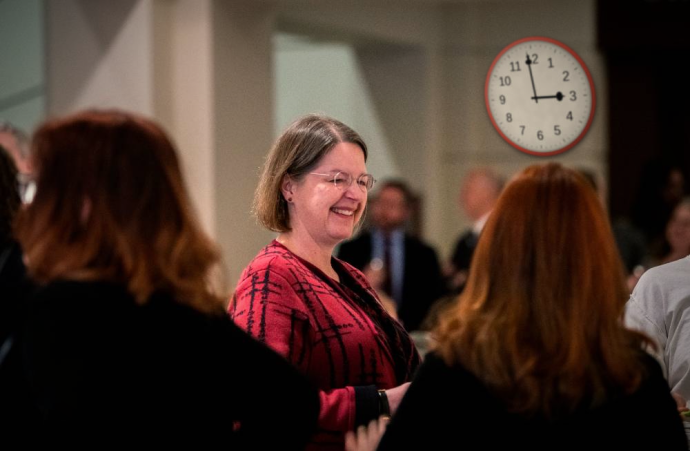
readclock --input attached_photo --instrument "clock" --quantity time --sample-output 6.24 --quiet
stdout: 2.59
